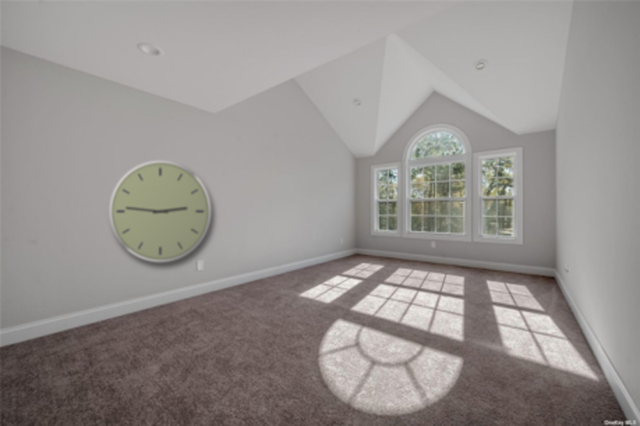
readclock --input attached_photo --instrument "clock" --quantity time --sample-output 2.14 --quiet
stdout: 2.46
